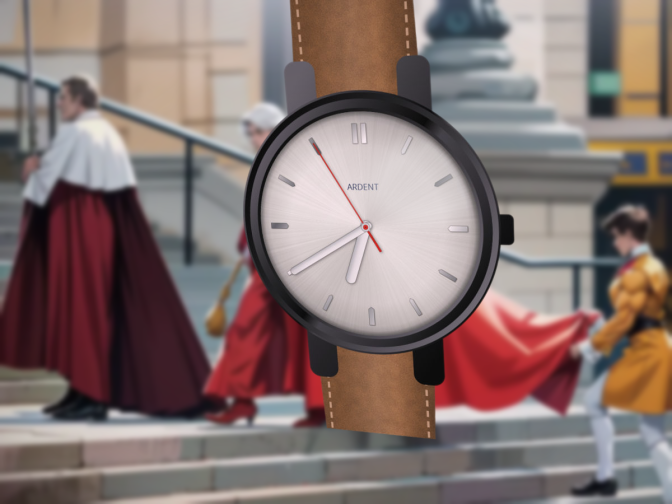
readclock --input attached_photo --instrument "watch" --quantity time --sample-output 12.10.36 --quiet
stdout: 6.39.55
